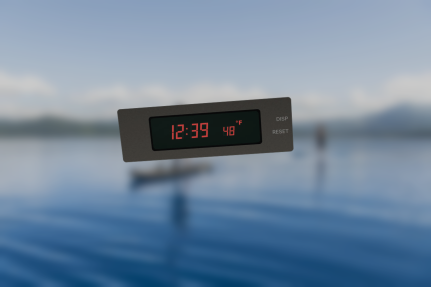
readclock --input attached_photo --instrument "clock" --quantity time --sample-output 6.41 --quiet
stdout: 12.39
